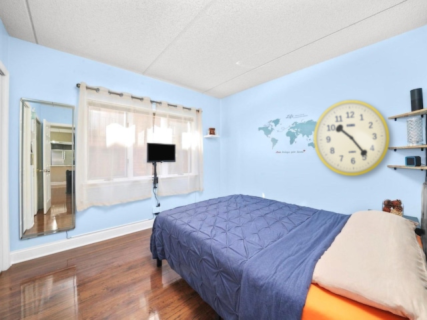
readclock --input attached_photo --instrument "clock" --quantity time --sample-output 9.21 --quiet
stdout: 10.24
